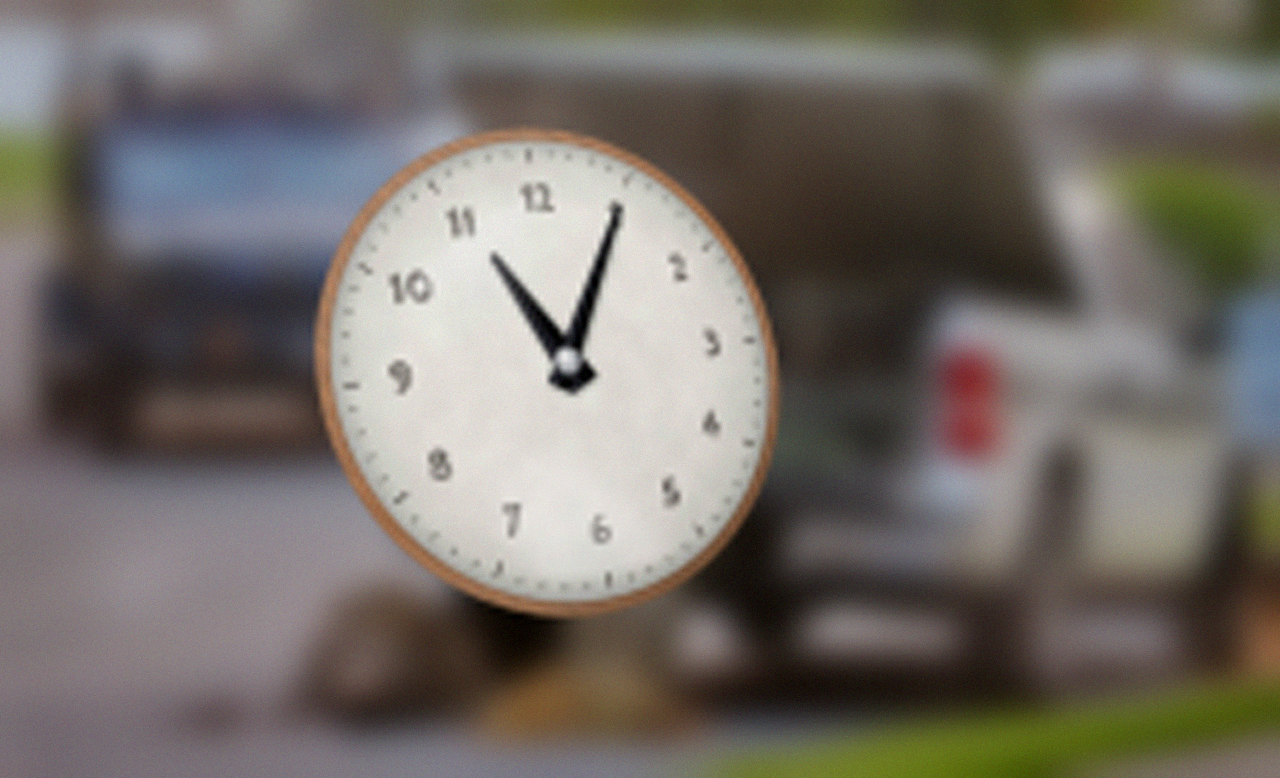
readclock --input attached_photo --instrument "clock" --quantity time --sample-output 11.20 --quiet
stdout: 11.05
